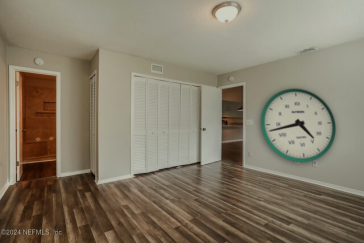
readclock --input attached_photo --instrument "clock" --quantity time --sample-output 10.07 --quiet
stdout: 4.43
